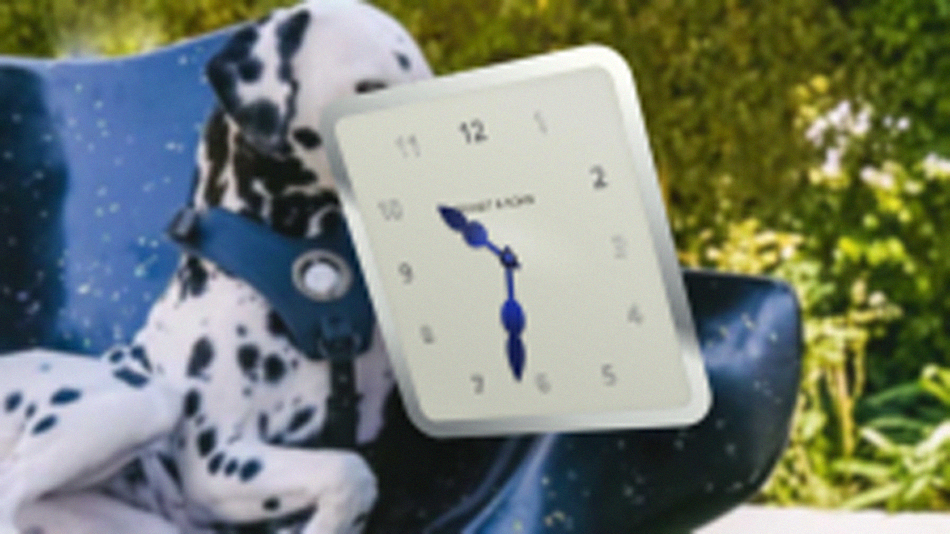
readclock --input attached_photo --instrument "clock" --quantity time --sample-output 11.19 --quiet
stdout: 10.32
